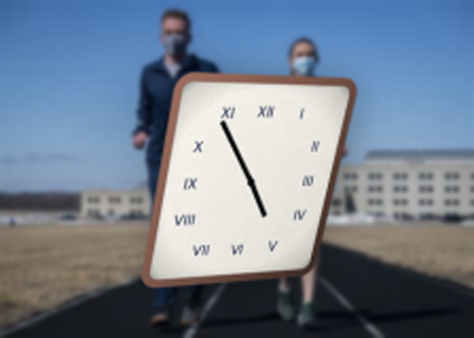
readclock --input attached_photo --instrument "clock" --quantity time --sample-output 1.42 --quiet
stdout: 4.54
